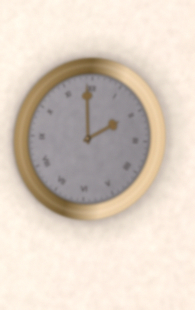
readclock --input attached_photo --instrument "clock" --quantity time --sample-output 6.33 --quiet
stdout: 1.59
